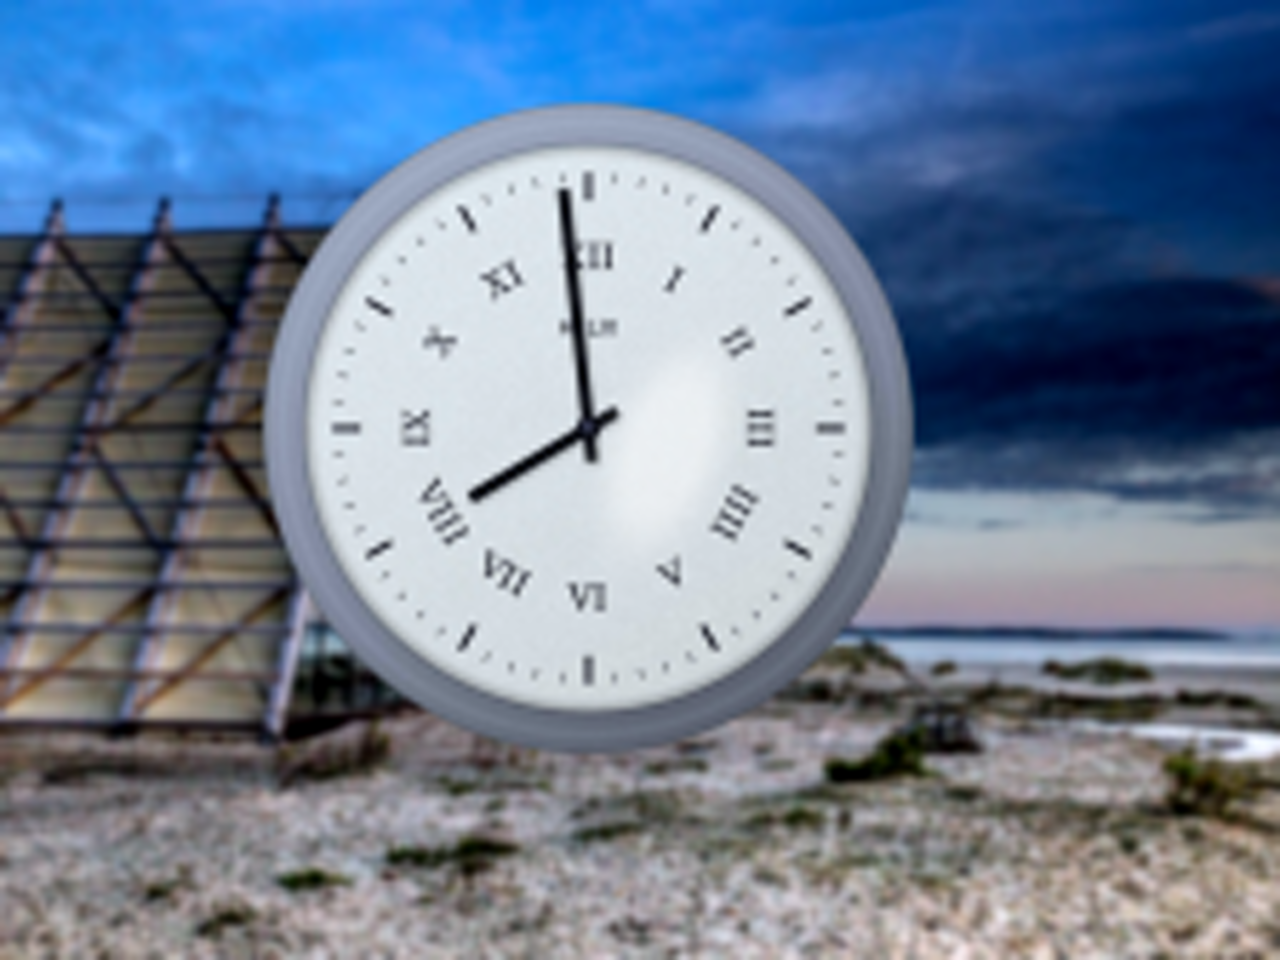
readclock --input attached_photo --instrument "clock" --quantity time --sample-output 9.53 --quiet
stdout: 7.59
